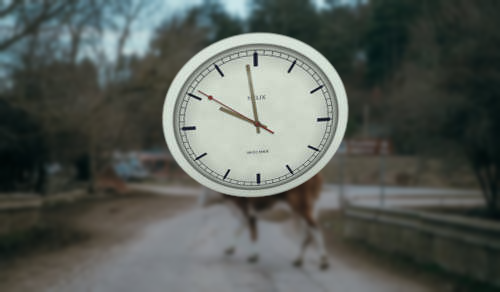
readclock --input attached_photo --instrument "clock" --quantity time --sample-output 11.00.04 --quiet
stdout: 9.58.51
